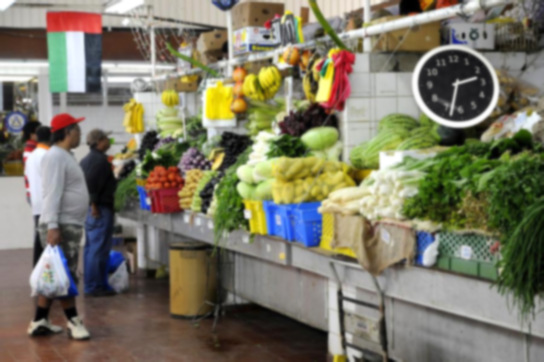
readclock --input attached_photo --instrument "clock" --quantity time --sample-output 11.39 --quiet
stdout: 2.33
